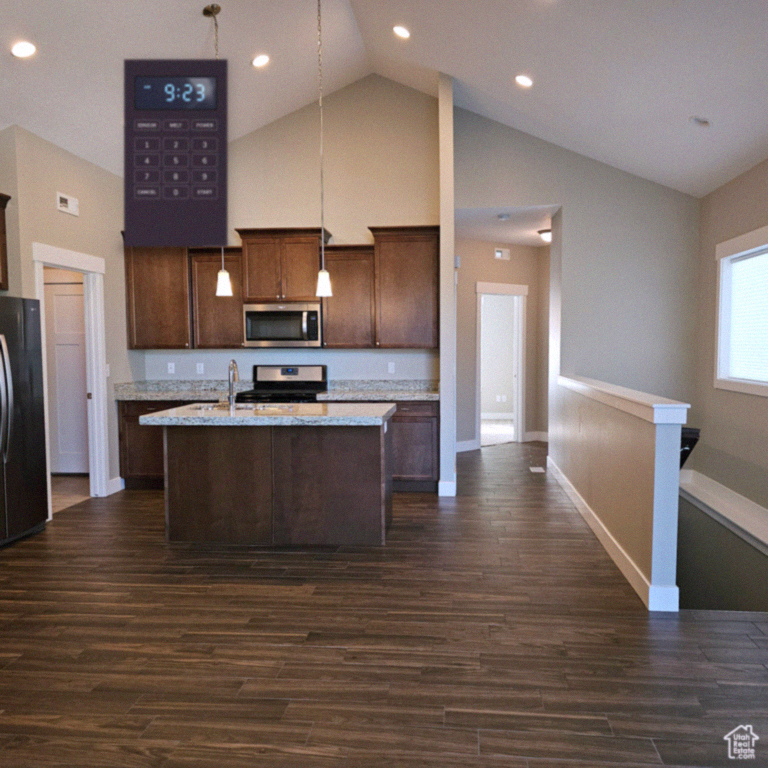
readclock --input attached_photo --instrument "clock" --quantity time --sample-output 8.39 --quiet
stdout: 9.23
